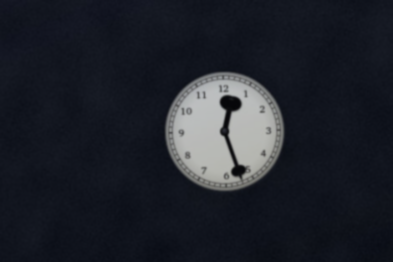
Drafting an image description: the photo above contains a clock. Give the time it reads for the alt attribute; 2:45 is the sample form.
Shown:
12:27
